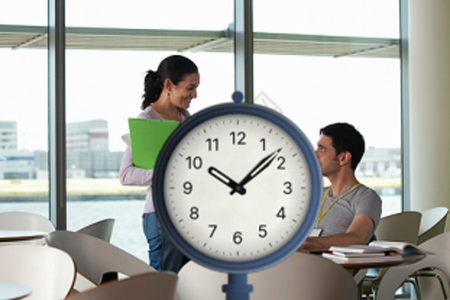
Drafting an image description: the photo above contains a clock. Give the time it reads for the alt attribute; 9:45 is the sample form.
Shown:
10:08
